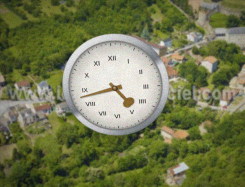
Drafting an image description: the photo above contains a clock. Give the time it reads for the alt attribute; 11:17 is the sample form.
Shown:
4:43
